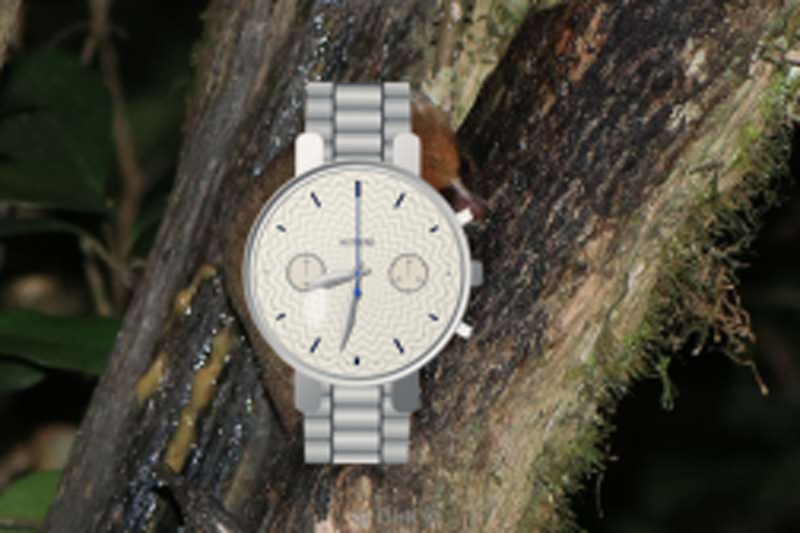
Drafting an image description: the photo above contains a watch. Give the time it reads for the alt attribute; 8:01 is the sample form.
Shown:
8:32
